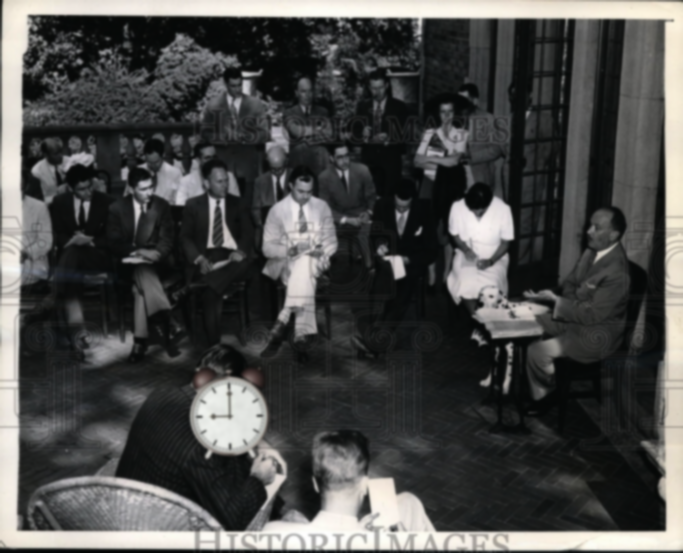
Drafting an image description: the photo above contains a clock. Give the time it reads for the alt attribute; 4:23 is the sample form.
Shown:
9:00
